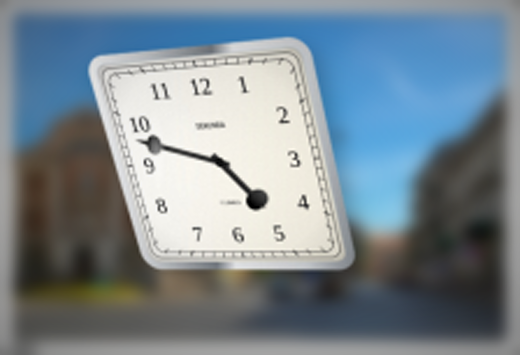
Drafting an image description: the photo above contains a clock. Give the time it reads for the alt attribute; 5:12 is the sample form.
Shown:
4:48
